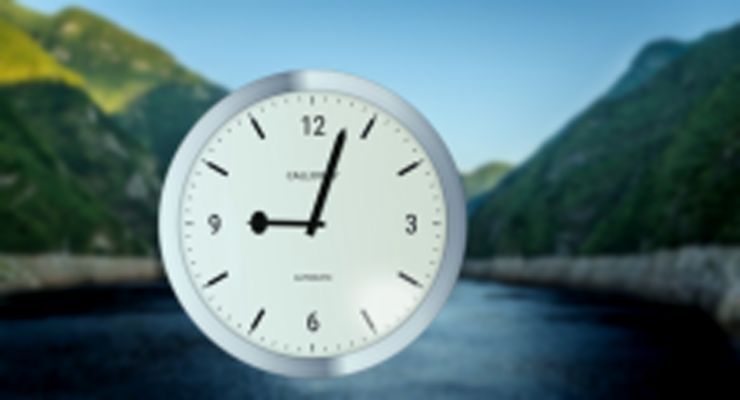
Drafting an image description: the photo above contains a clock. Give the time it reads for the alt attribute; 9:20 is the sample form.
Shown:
9:03
